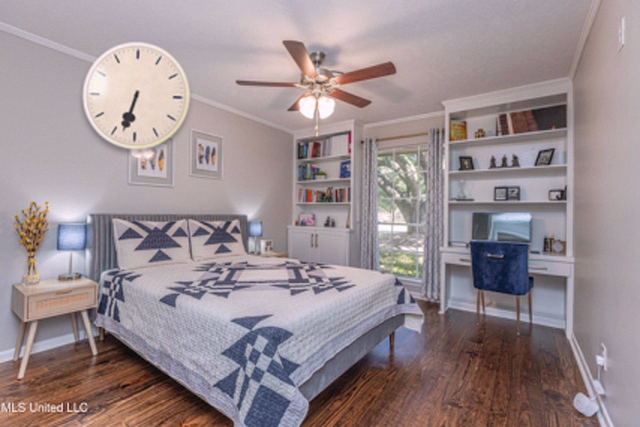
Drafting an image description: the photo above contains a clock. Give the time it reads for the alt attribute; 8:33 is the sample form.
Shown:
6:33
